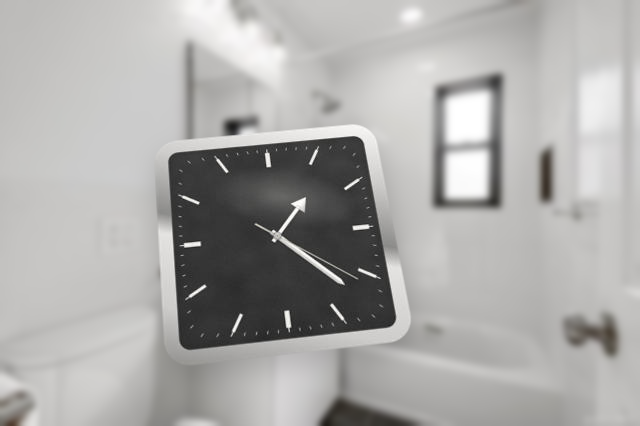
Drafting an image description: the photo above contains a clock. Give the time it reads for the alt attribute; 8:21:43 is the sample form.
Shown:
1:22:21
